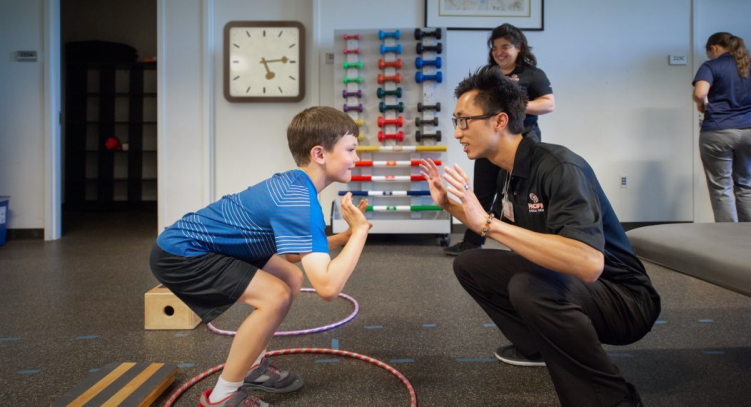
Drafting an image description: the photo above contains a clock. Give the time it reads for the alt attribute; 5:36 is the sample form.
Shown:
5:14
